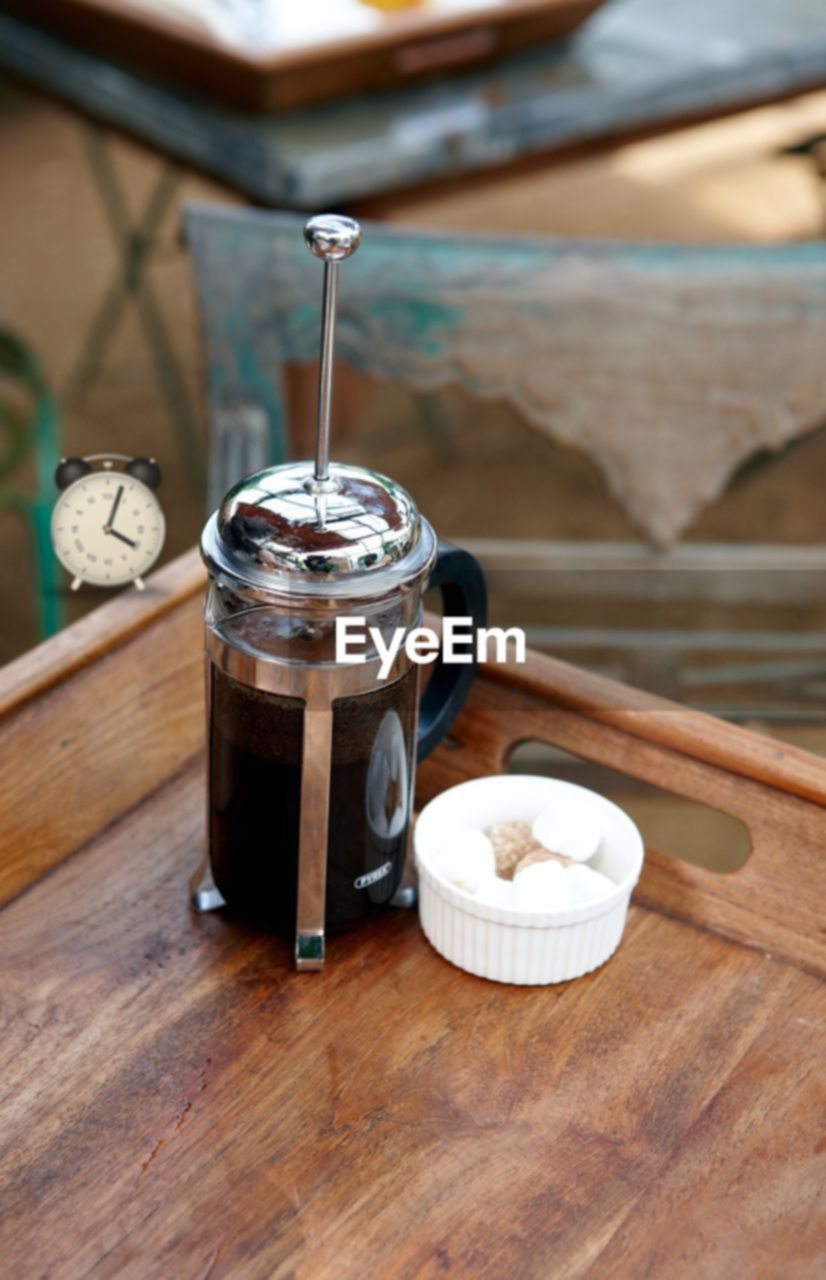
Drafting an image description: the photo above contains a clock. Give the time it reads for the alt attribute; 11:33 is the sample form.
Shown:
4:03
